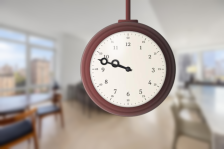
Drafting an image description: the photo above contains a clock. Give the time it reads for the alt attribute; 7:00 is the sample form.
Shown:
9:48
